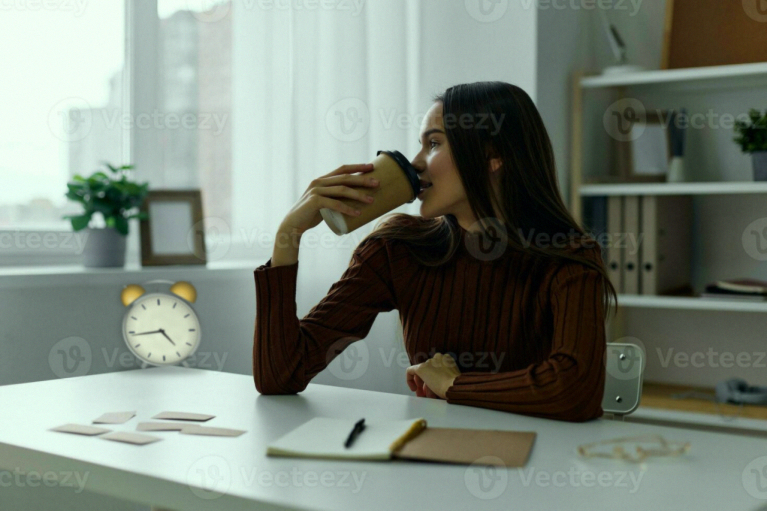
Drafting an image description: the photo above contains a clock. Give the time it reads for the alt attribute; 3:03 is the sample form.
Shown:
4:44
